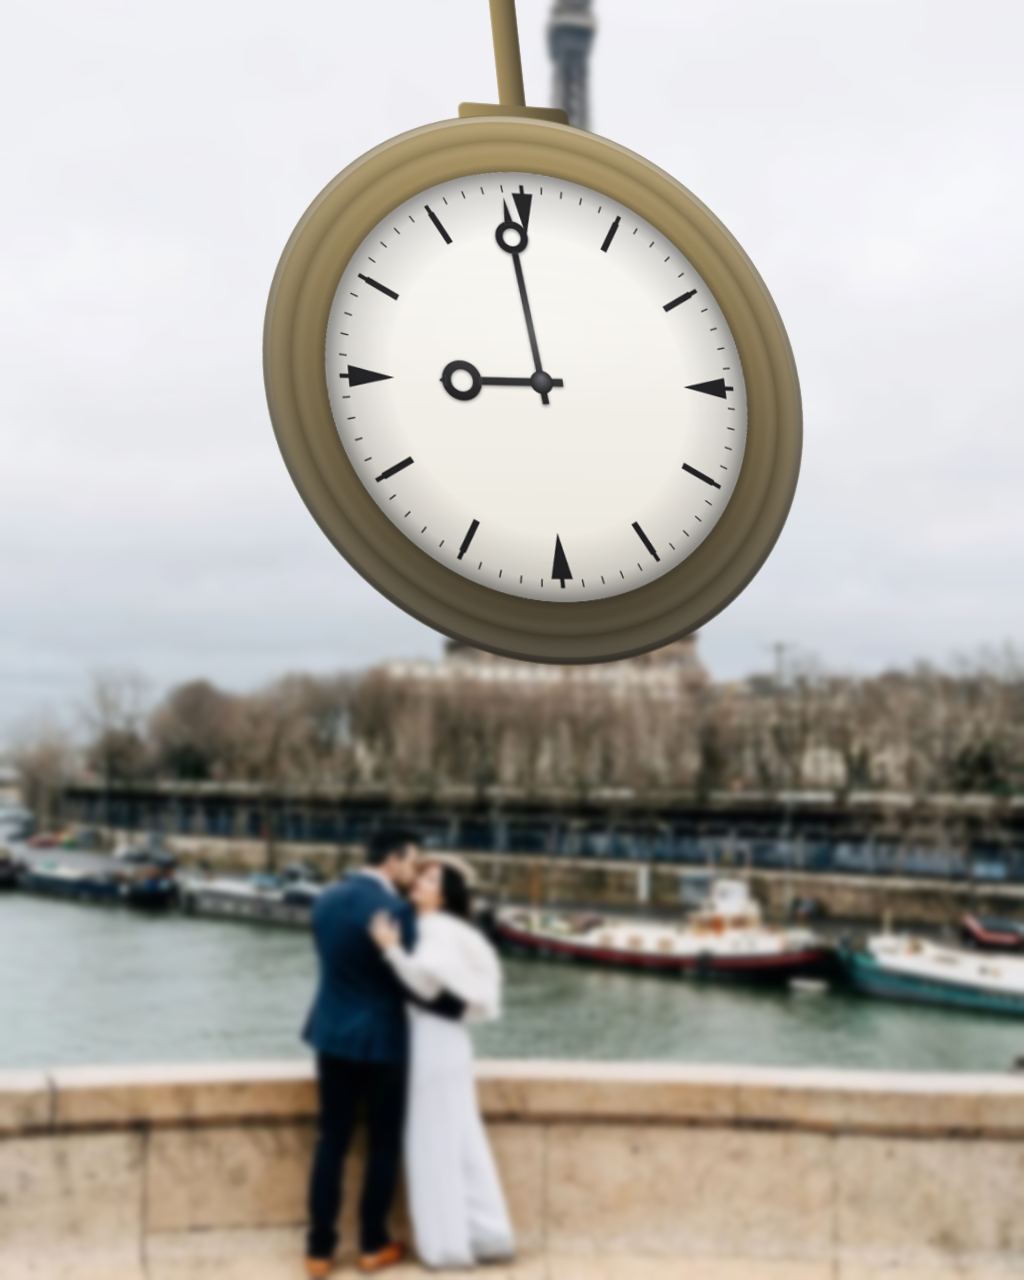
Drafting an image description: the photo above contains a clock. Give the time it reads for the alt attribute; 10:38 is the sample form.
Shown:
8:59
